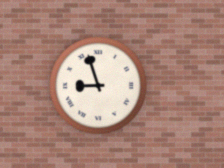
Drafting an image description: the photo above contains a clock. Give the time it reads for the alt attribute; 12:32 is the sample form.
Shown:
8:57
